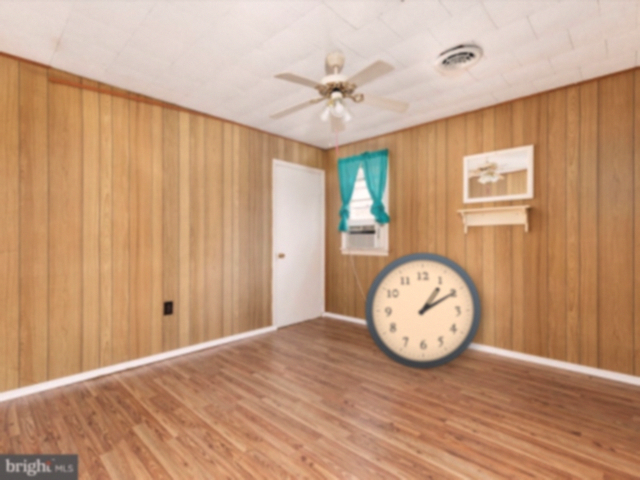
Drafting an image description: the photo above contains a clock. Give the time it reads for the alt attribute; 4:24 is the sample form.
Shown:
1:10
